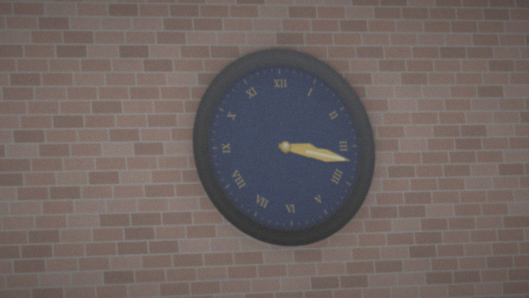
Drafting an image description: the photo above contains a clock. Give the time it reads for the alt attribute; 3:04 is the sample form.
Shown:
3:17
